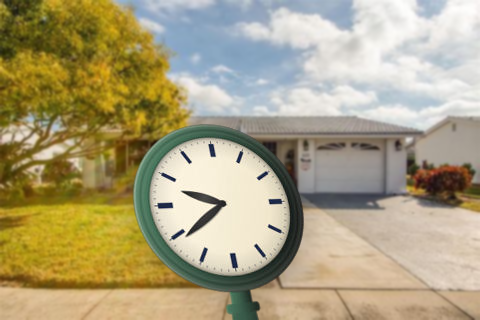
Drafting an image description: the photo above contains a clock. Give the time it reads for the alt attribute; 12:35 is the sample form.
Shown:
9:39
